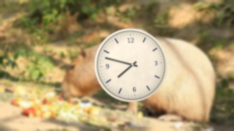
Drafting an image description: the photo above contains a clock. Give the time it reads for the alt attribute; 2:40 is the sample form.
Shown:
7:48
